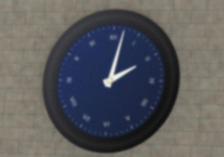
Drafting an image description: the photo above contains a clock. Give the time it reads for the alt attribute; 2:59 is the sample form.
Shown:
2:02
